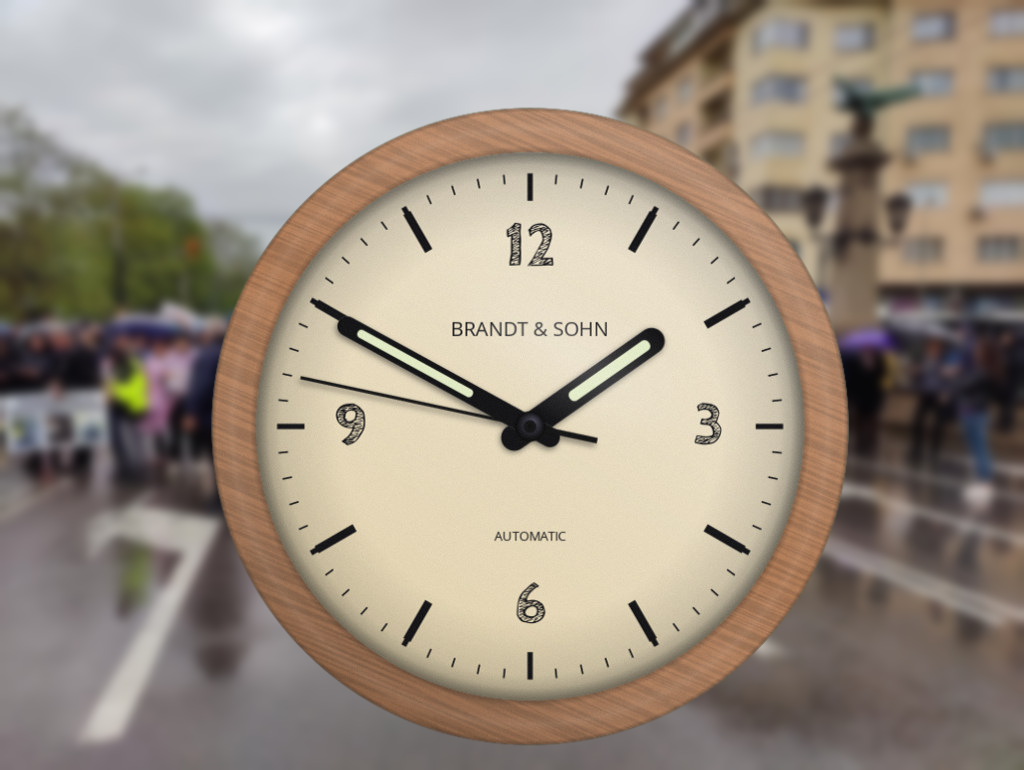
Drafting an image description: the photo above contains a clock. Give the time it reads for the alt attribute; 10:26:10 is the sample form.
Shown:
1:49:47
